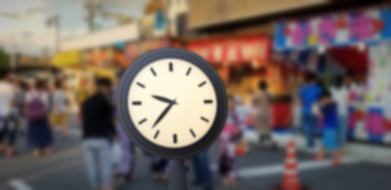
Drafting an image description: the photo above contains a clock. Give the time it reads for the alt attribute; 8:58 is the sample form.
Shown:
9:37
